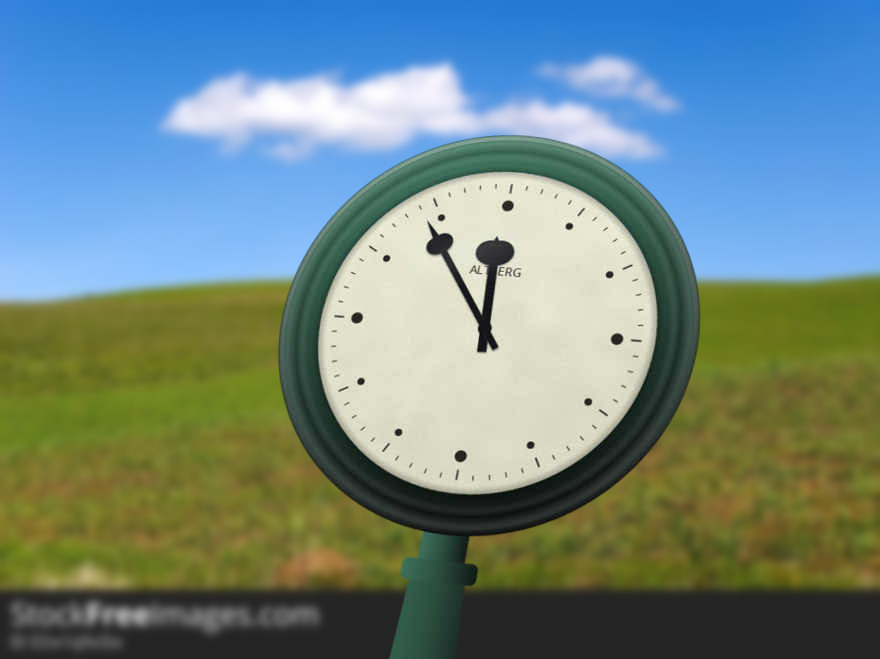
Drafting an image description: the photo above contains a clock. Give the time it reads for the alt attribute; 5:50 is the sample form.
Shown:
11:54
